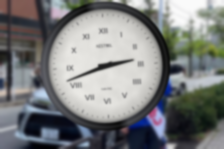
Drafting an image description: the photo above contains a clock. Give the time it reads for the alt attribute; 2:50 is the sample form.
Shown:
2:42
